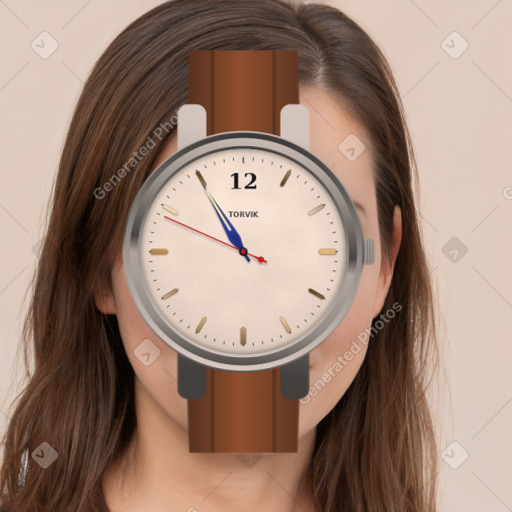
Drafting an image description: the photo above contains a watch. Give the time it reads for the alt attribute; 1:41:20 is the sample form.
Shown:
10:54:49
